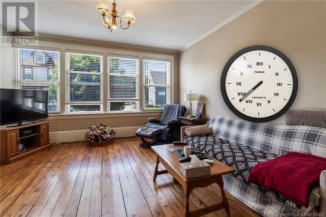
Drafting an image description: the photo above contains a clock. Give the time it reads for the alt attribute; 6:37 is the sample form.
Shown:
7:38
